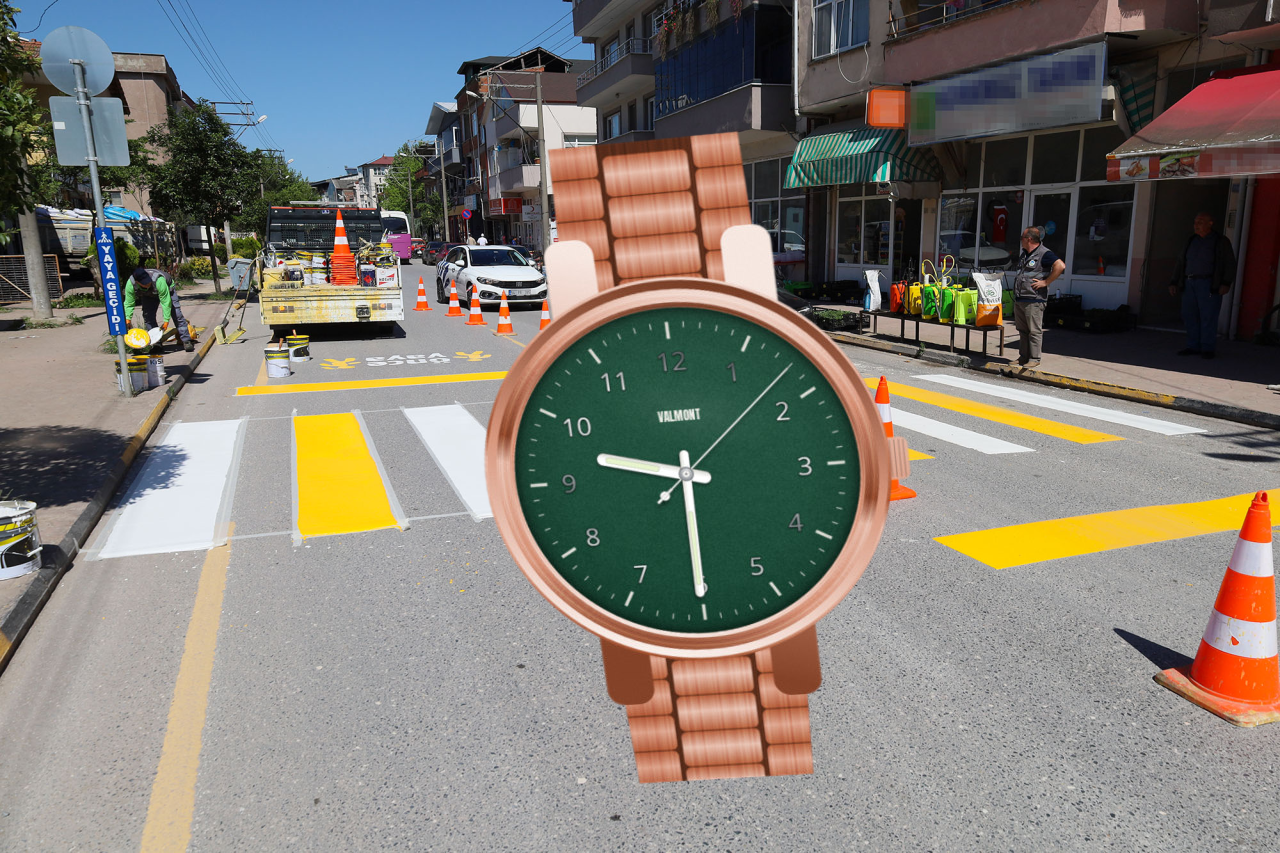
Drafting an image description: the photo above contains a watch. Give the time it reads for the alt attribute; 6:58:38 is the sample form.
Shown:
9:30:08
